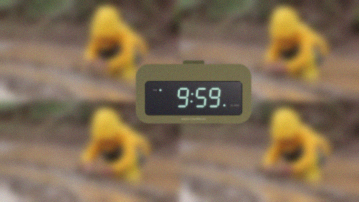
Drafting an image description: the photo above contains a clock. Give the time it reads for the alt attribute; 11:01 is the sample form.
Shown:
9:59
